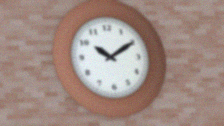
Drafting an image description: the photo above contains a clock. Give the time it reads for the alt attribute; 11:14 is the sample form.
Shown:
10:10
